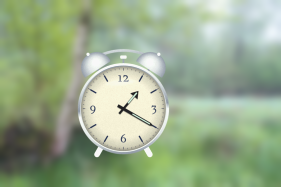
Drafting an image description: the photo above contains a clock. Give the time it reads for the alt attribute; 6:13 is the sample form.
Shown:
1:20
